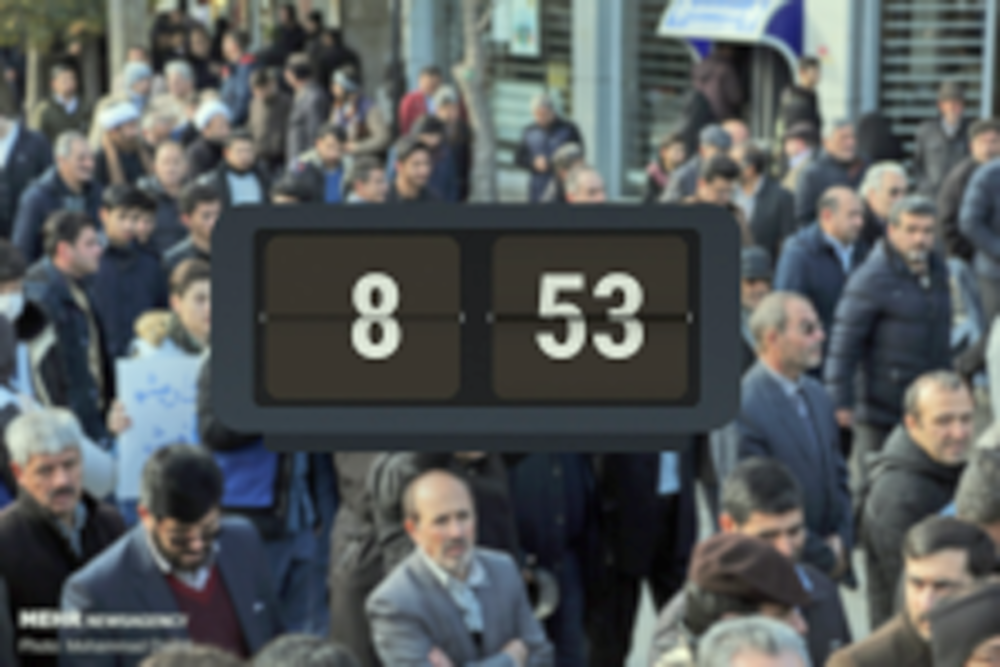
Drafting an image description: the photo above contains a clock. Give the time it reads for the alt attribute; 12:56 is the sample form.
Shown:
8:53
